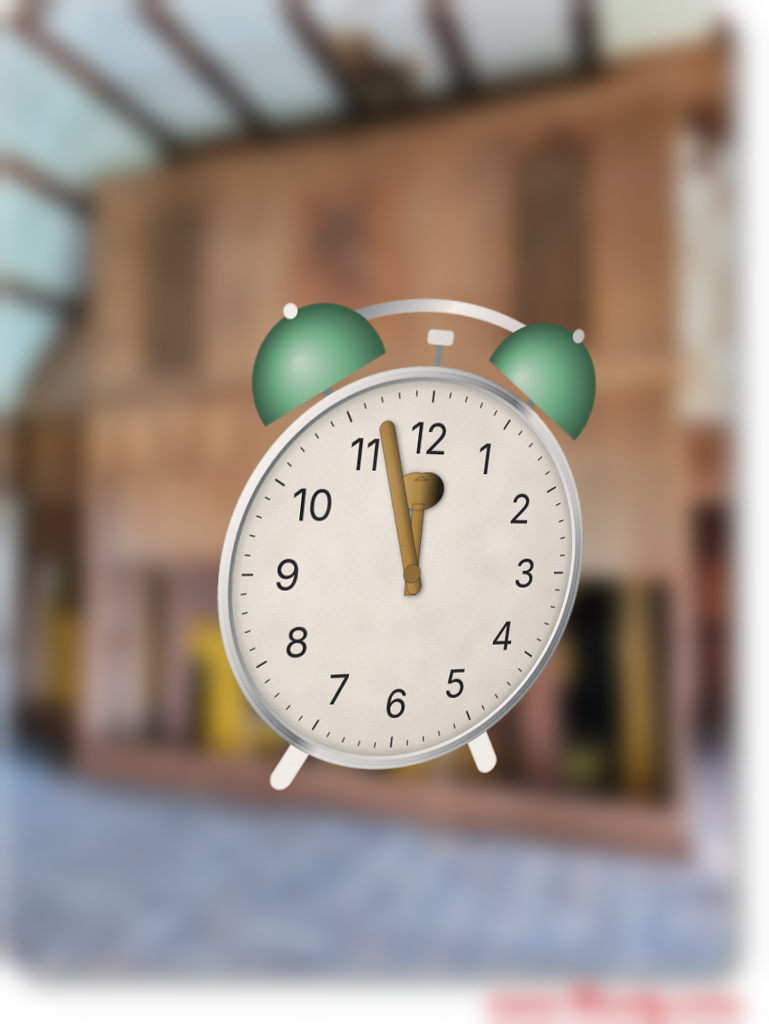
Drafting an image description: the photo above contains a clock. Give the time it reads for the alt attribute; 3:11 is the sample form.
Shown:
11:57
